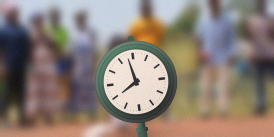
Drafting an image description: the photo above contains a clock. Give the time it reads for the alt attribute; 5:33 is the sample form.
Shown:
7:58
